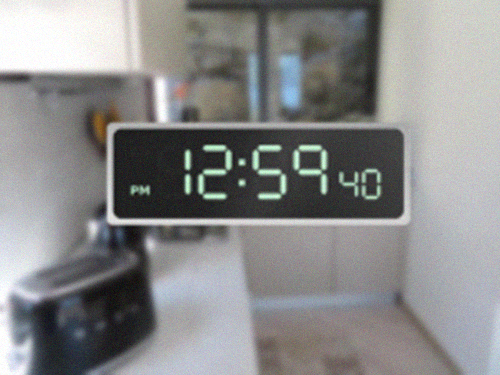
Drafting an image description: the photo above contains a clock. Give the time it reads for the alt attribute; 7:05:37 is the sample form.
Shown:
12:59:40
